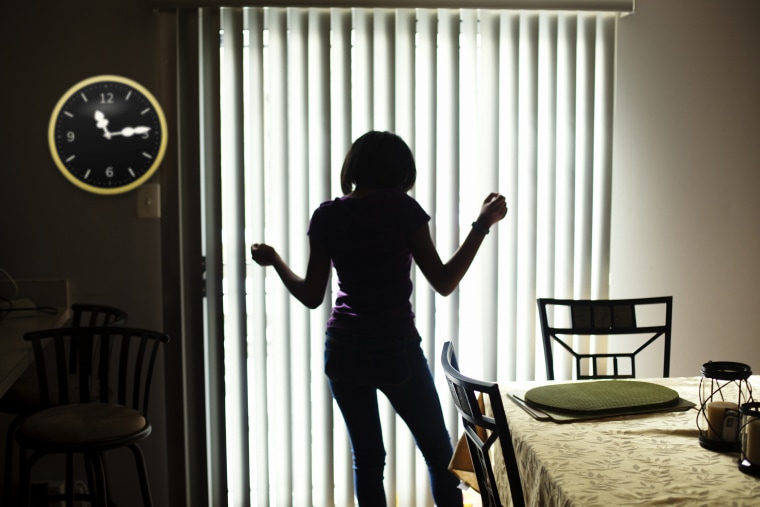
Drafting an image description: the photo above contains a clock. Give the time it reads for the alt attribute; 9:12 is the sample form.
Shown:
11:14
